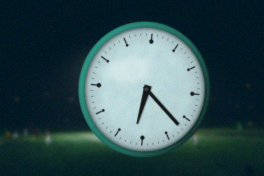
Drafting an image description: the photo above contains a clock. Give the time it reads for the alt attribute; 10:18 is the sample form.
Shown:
6:22
